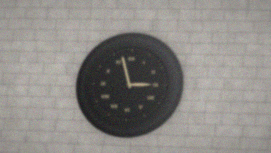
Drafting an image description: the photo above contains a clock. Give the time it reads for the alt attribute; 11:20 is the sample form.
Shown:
2:57
